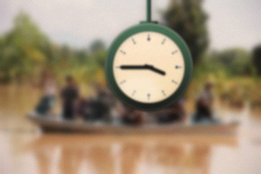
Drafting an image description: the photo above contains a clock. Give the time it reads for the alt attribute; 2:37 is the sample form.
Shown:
3:45
